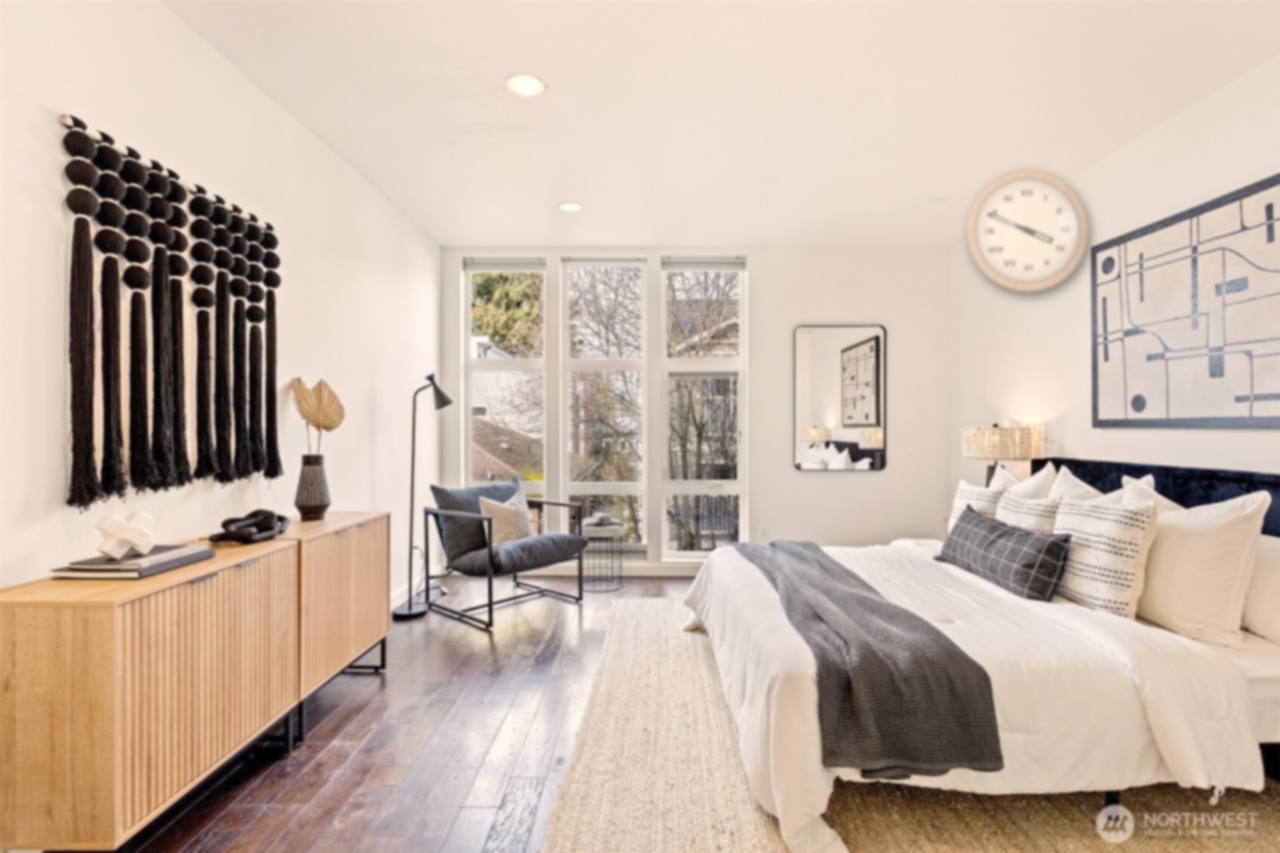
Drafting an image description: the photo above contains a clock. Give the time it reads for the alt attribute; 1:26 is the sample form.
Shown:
3:49
